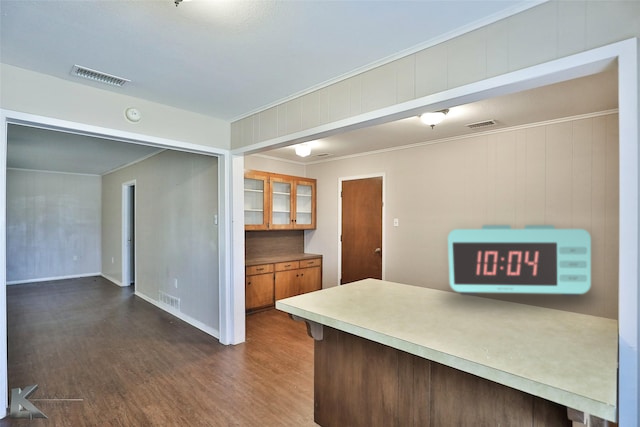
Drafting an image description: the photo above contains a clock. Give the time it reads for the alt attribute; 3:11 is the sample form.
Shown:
10:04
